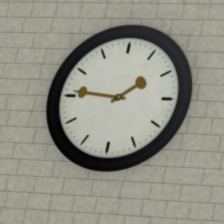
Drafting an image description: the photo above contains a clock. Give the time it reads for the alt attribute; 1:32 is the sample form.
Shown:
1:46
